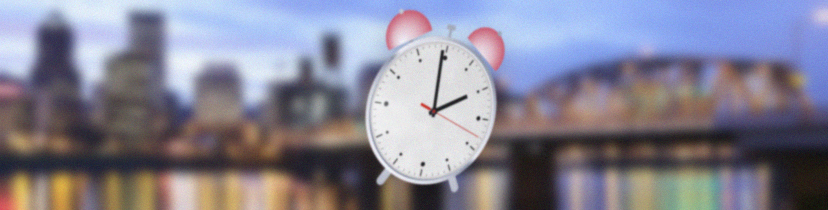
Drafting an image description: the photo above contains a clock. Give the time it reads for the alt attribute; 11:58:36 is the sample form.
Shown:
1:59:18
